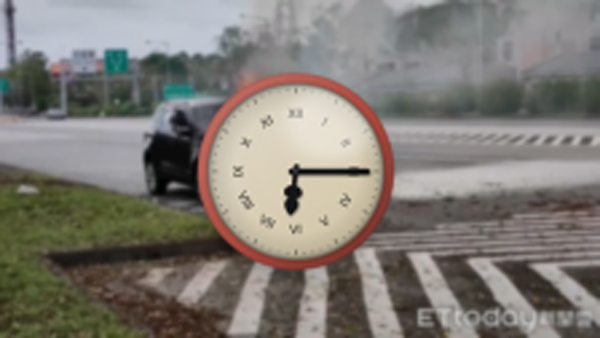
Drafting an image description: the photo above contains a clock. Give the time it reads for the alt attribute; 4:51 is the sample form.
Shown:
6:15
